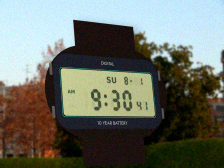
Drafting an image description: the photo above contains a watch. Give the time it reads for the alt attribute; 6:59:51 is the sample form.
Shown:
9:30:41
